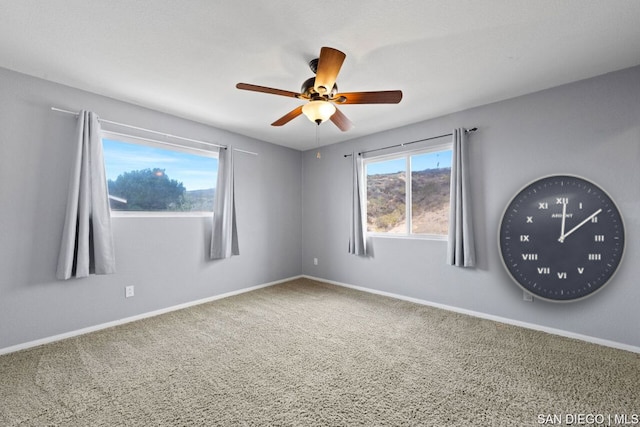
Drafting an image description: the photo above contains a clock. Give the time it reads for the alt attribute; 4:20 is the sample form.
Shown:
12:09
